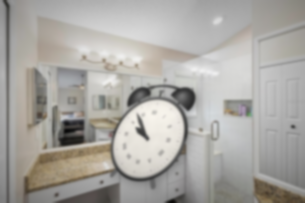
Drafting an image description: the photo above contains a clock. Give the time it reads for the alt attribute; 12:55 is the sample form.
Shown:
9:53
